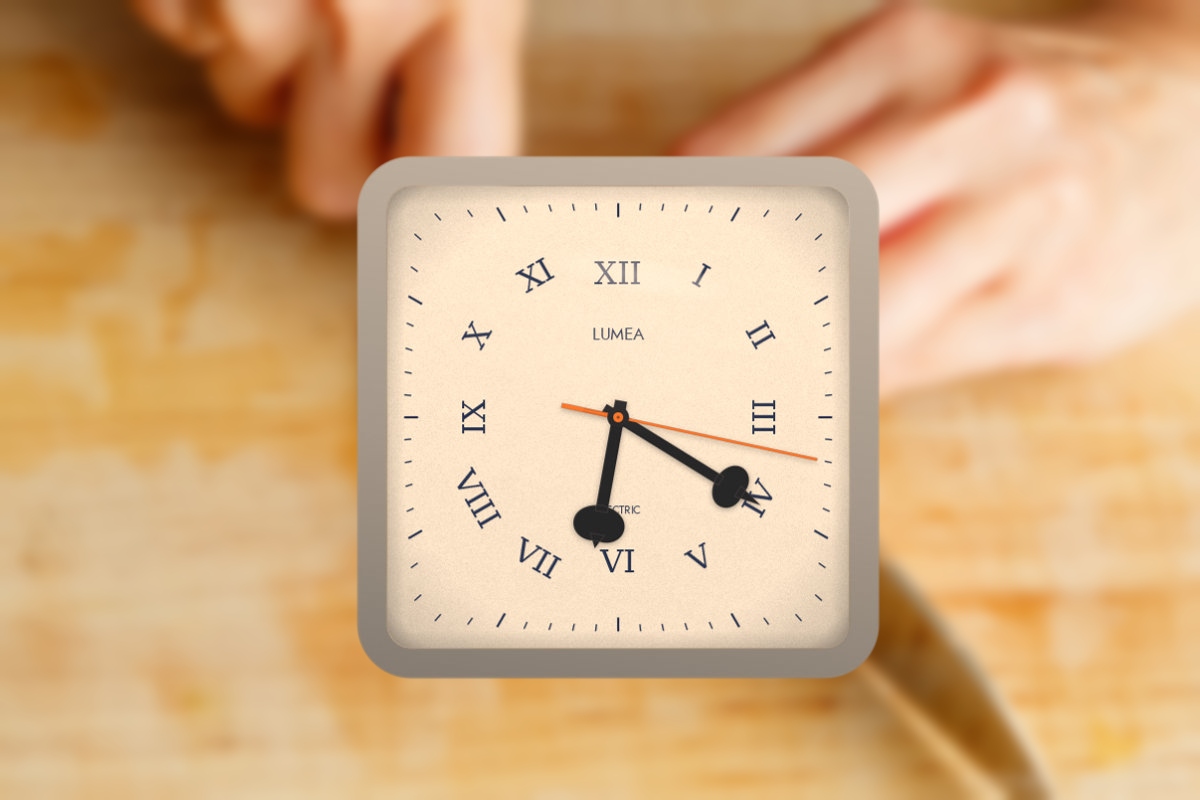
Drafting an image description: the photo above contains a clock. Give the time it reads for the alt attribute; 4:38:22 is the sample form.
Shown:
6:20:17
